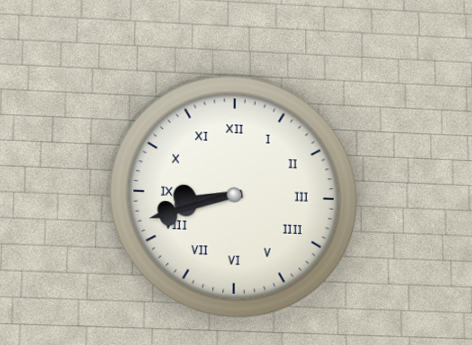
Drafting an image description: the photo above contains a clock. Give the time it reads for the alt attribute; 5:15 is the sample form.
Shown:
8:42
